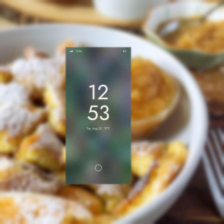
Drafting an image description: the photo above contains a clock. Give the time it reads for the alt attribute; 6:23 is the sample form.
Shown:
12:53
